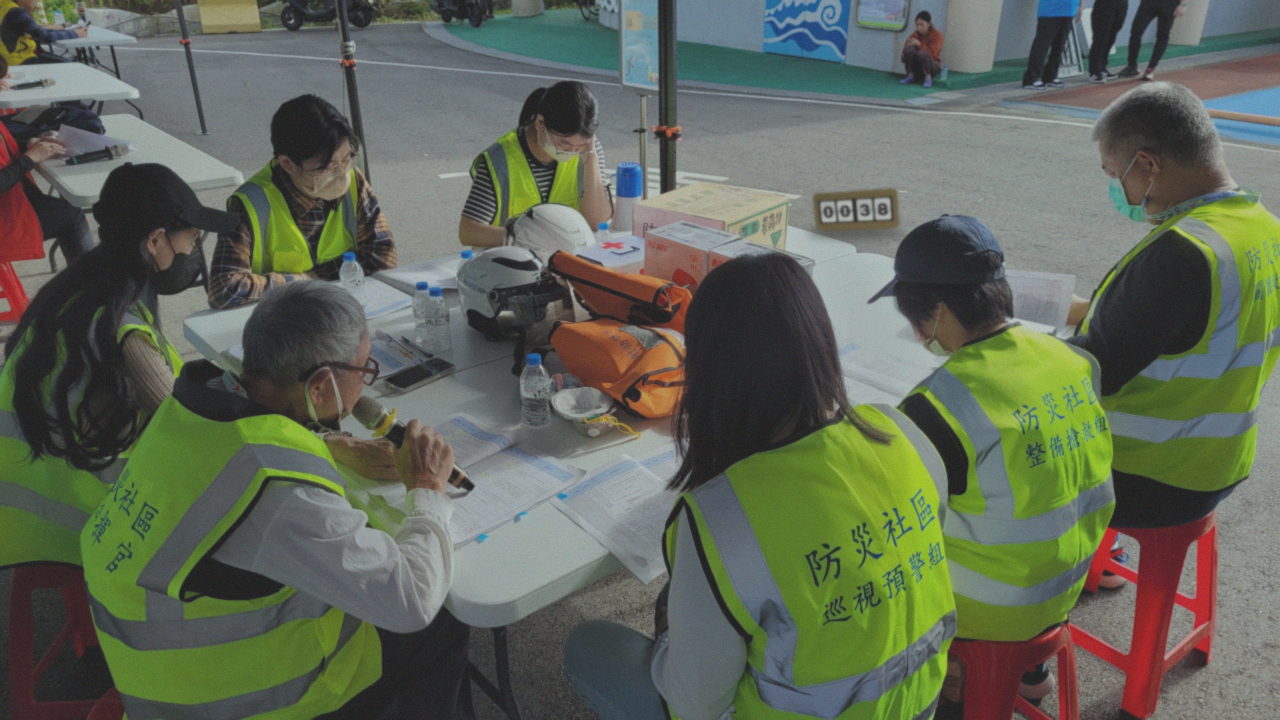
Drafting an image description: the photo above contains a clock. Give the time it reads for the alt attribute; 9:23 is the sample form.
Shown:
0:38
